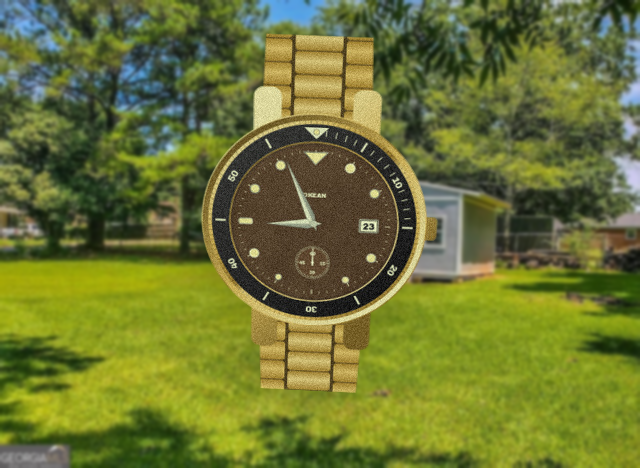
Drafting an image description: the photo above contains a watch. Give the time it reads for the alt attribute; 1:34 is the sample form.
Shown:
8:56
